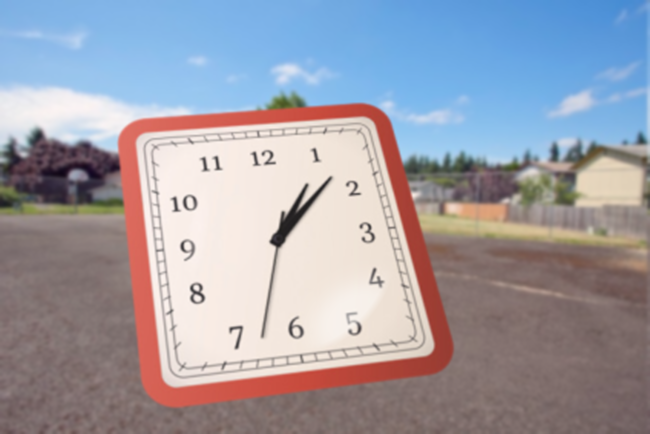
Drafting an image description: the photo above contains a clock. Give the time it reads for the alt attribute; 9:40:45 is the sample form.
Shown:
1:07:33
